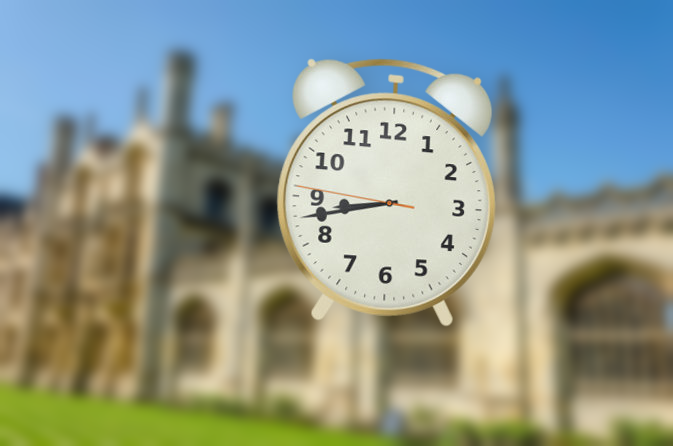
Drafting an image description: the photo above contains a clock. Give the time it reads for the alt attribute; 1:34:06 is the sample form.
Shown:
8:42:46
